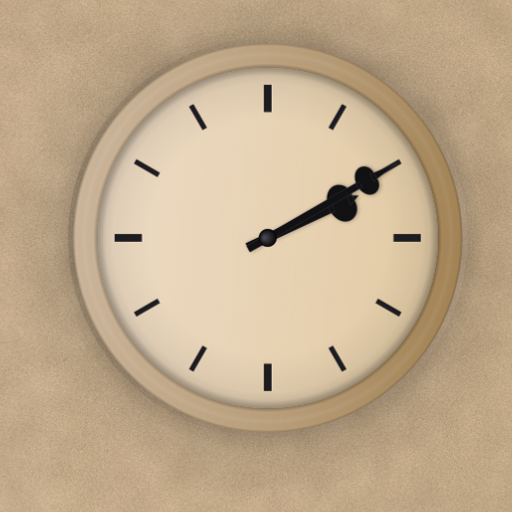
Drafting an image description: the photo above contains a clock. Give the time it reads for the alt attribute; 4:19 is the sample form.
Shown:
2:10
